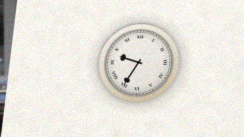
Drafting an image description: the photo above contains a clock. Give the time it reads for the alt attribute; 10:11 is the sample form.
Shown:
9:35
